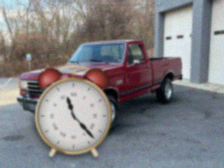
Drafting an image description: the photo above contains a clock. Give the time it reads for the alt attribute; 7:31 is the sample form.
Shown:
11:23
